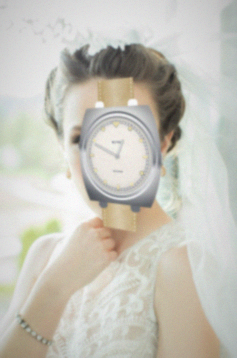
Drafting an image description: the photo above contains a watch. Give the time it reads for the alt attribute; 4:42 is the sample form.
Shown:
12:49
